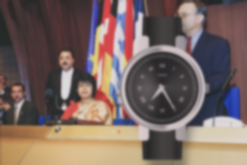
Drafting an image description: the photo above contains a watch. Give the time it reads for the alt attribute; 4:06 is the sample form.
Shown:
7:25
